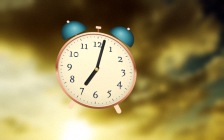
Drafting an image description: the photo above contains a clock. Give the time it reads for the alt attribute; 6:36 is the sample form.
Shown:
7:02
